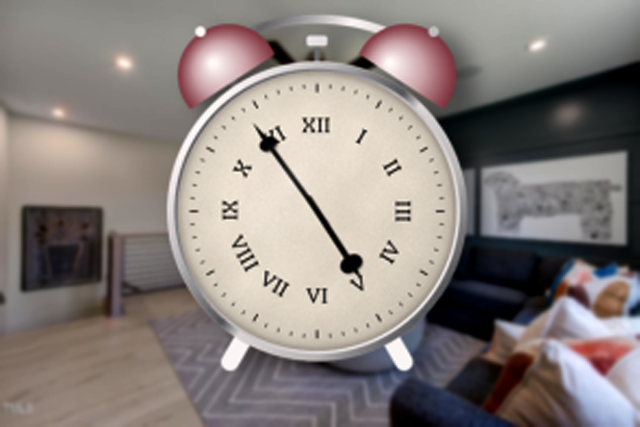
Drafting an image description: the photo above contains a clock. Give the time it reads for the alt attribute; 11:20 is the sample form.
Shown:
4:54
